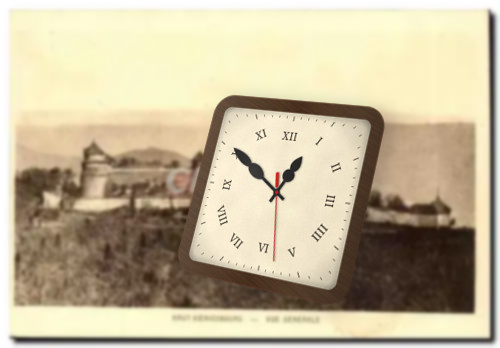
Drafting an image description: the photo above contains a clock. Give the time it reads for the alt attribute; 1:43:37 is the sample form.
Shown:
12:50:28
